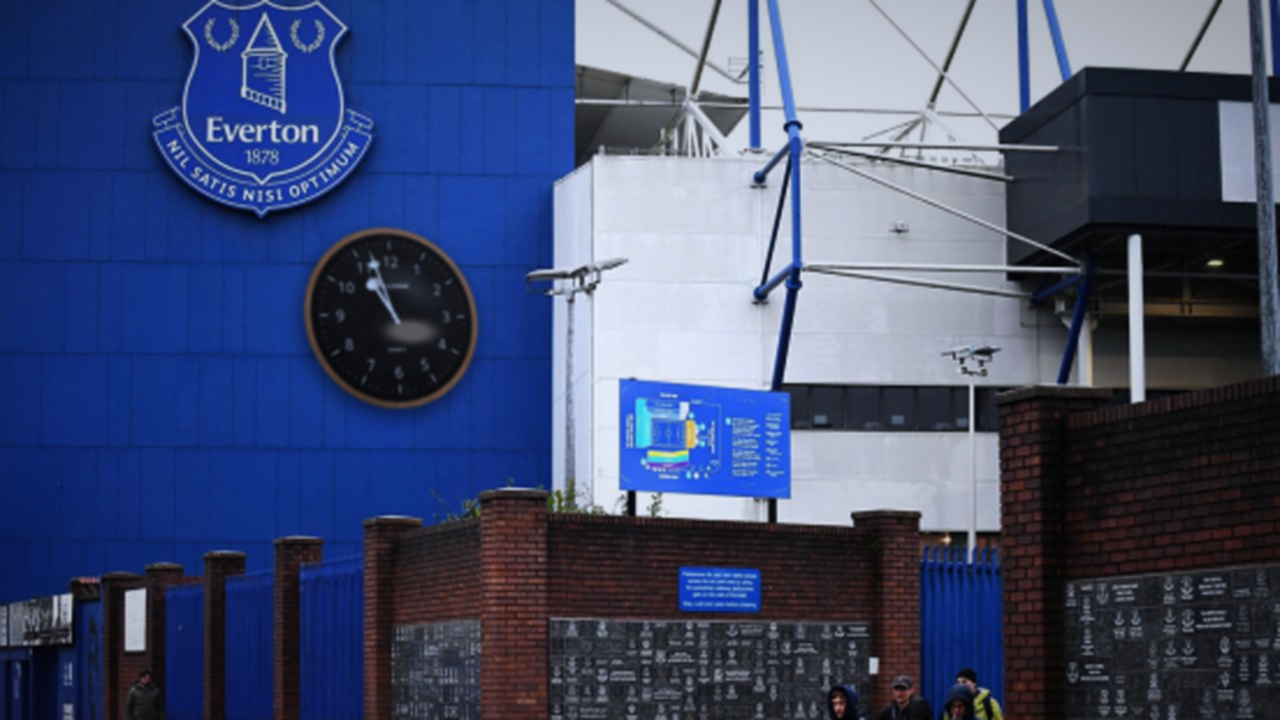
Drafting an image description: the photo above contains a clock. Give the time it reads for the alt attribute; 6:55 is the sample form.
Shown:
10:57
